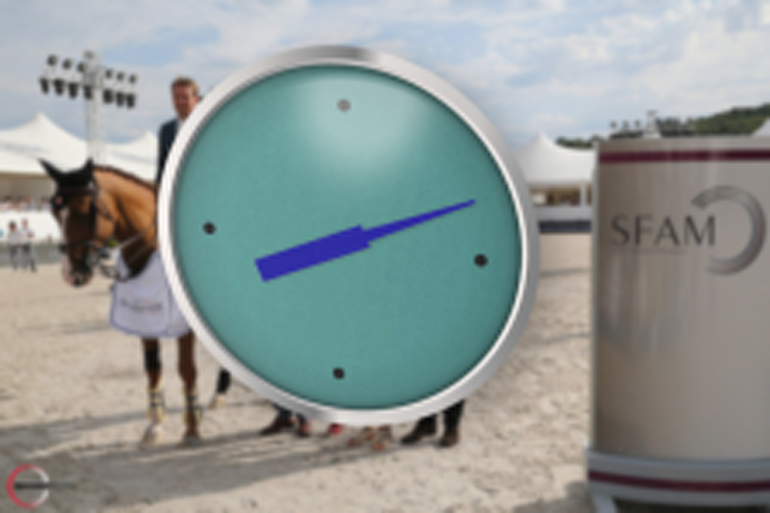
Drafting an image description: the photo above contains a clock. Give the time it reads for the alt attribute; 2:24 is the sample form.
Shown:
8:11
